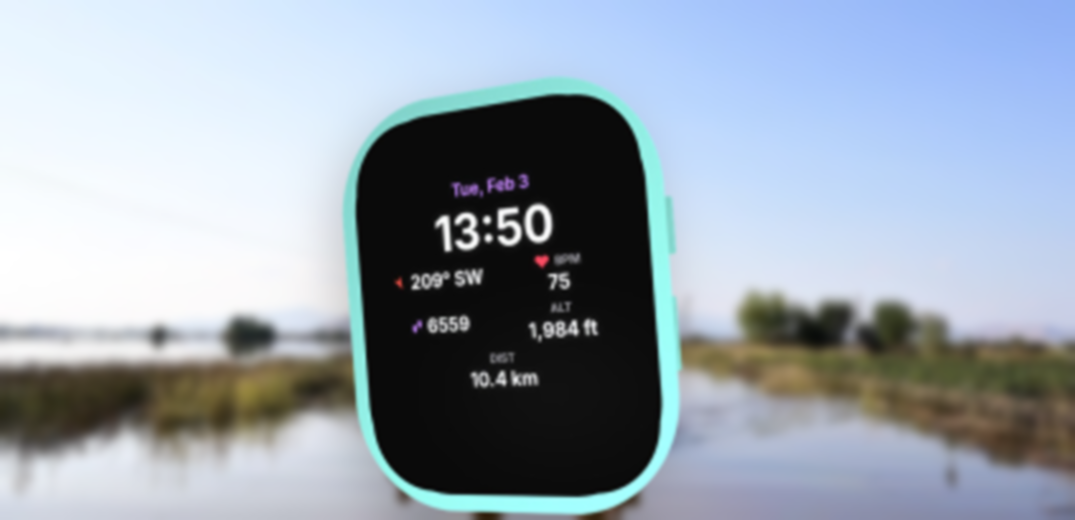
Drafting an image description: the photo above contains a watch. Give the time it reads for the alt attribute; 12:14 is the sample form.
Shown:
13:50
